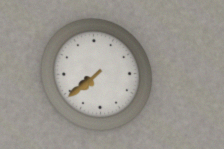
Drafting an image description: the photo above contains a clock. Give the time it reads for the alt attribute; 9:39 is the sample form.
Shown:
7:39
